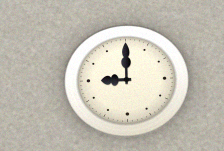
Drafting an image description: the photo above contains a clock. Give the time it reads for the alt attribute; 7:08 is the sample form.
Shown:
9:00
